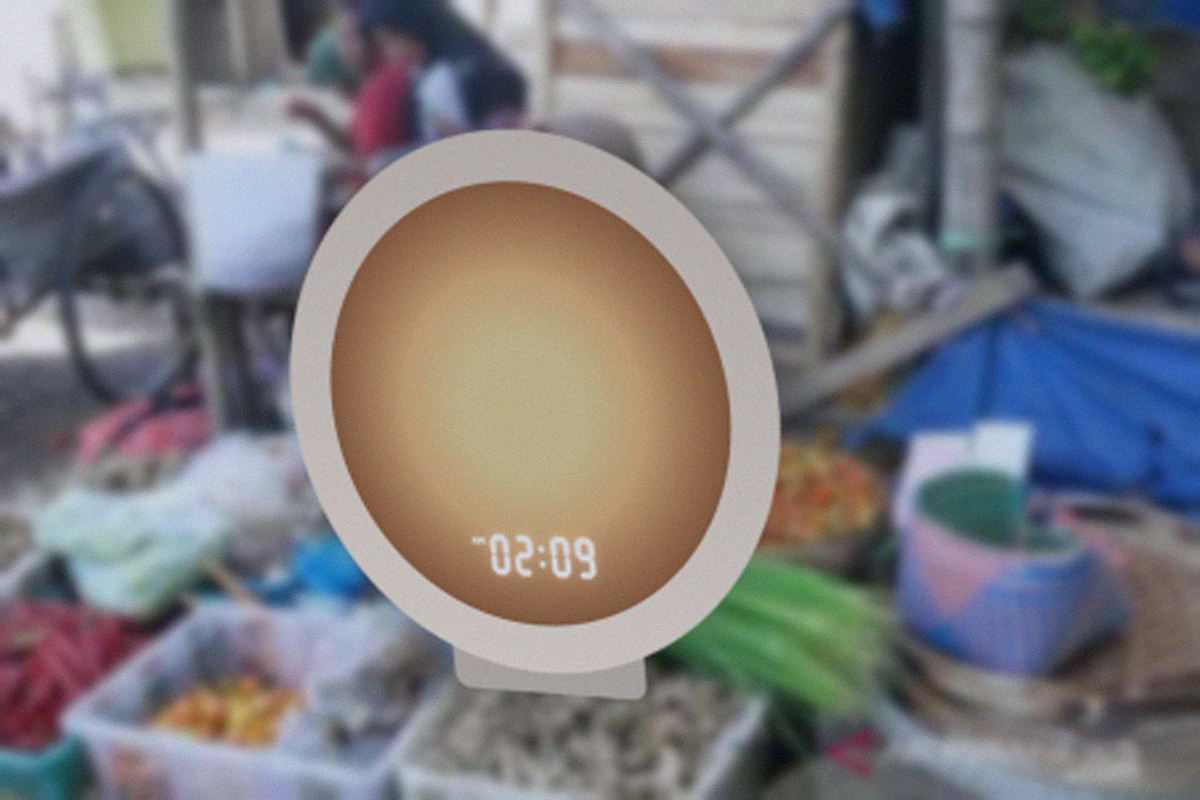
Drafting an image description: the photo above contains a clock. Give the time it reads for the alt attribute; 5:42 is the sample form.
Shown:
2:09
